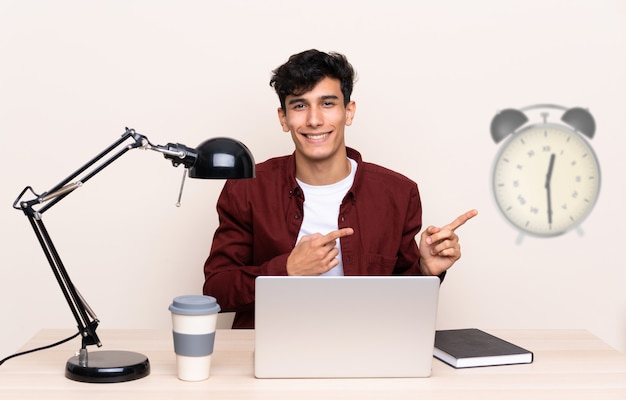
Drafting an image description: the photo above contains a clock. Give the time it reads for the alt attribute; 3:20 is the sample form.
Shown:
12:30
